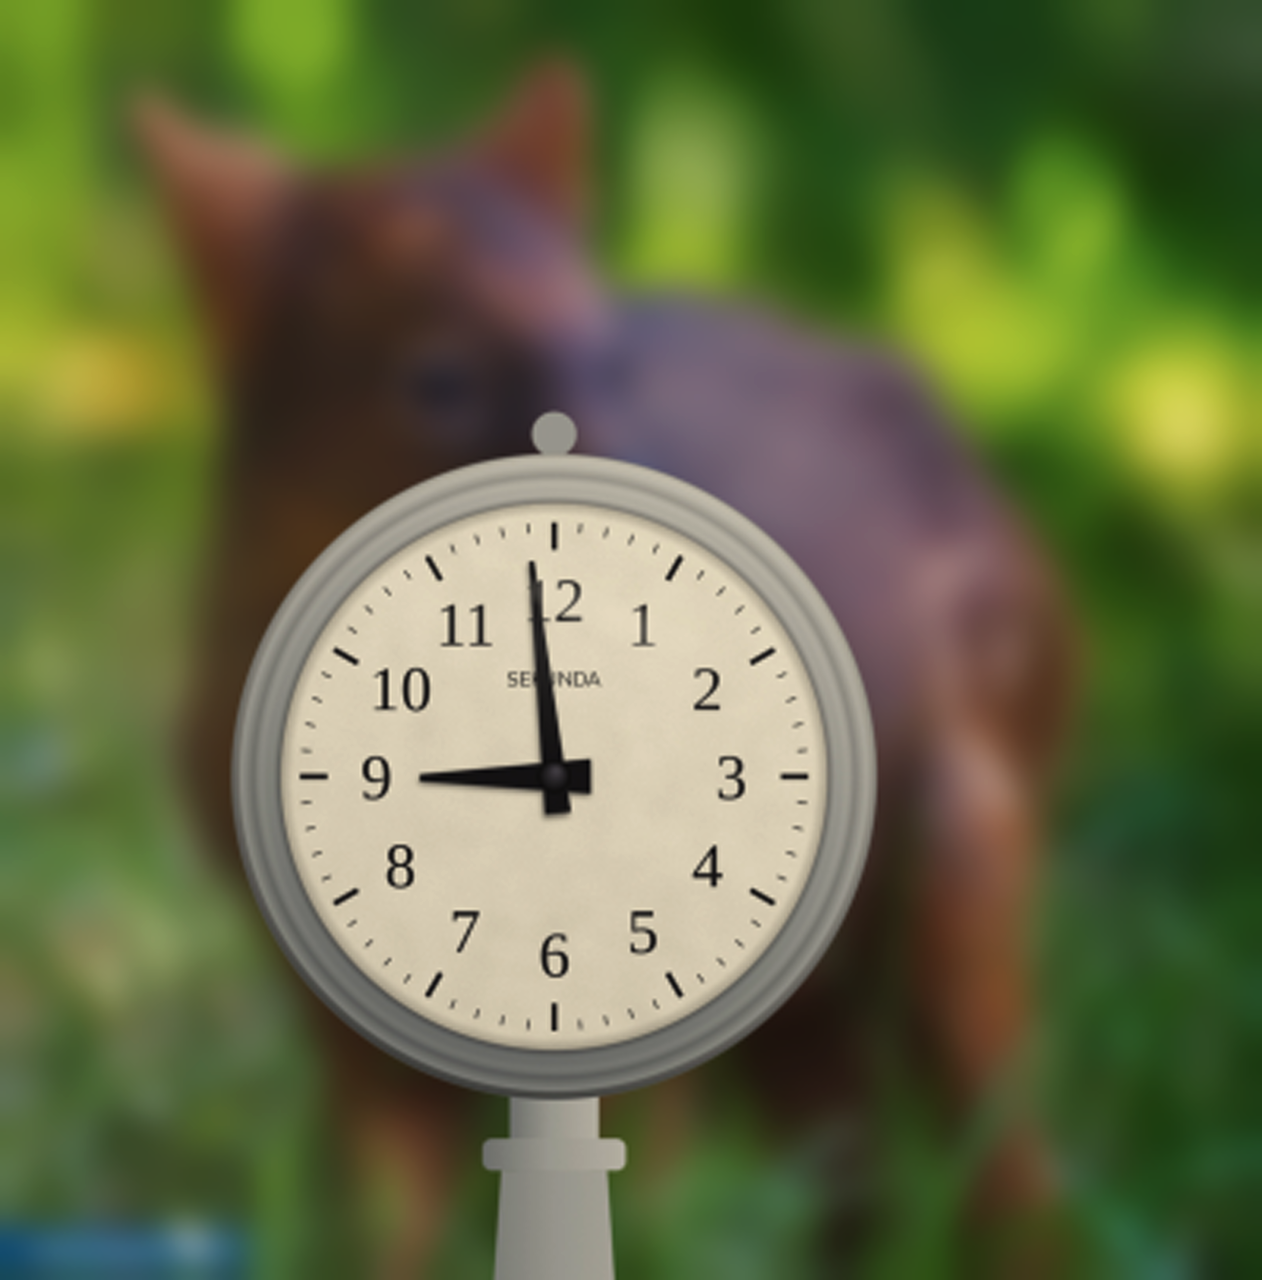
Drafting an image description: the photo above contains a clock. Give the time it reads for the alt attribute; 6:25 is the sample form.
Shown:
8:59
